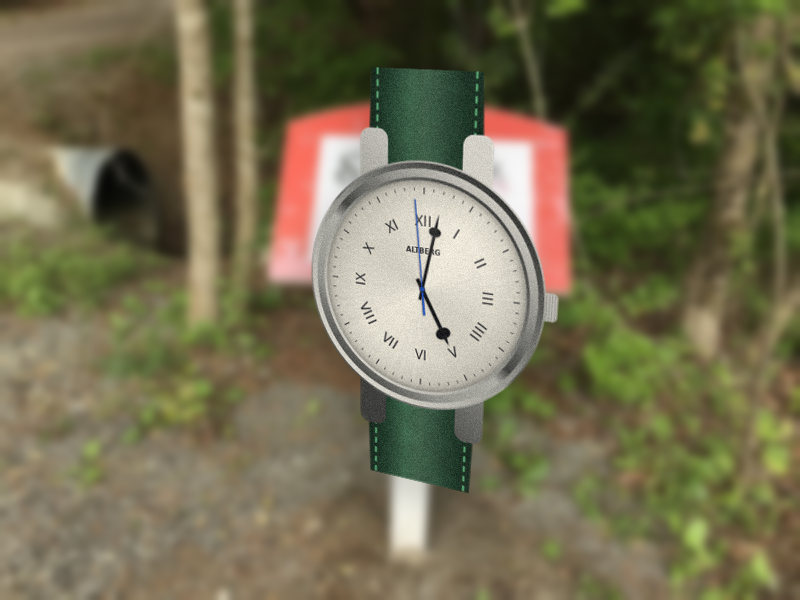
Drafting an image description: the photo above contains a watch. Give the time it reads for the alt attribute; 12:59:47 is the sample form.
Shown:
5:01:59
